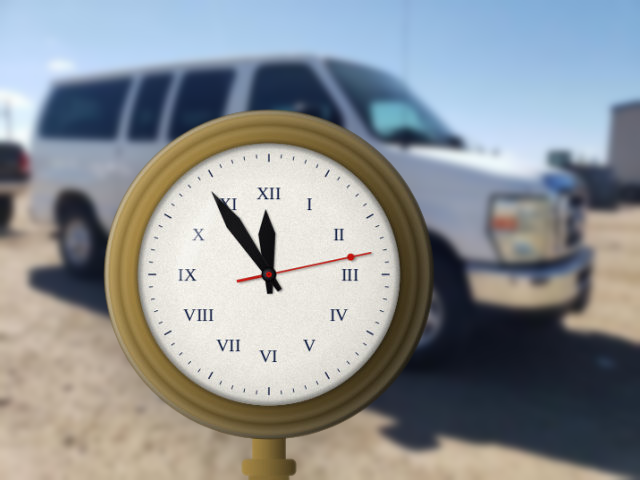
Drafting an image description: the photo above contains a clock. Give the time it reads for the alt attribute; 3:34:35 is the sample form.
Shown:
11:54:13
